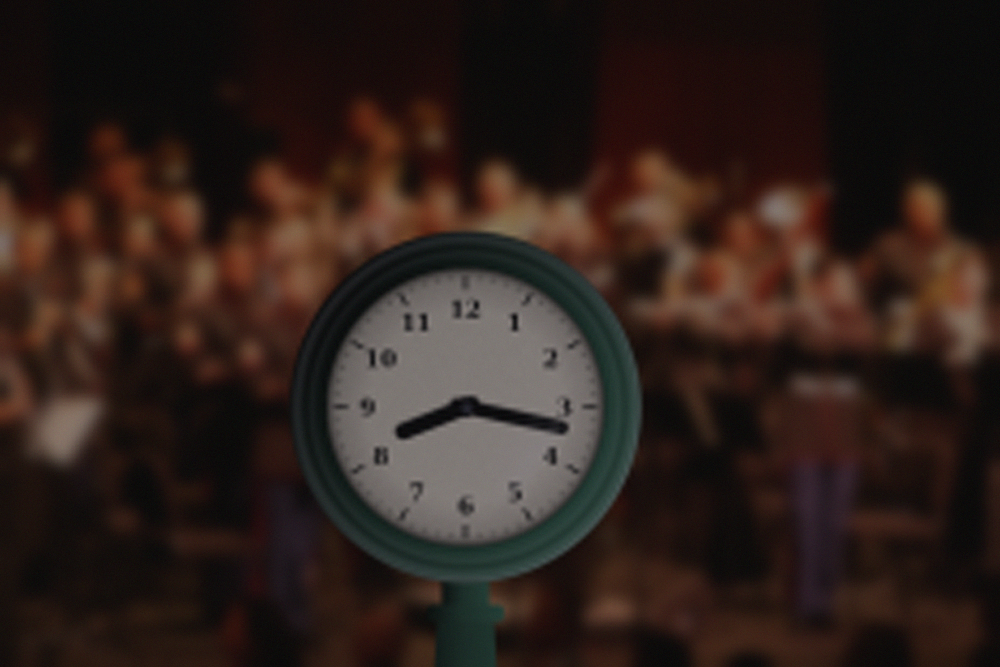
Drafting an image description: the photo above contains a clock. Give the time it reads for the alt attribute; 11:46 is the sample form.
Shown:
8:17
